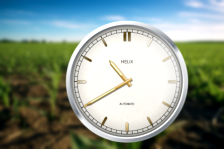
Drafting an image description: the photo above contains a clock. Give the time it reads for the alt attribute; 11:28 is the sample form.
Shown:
10:40
